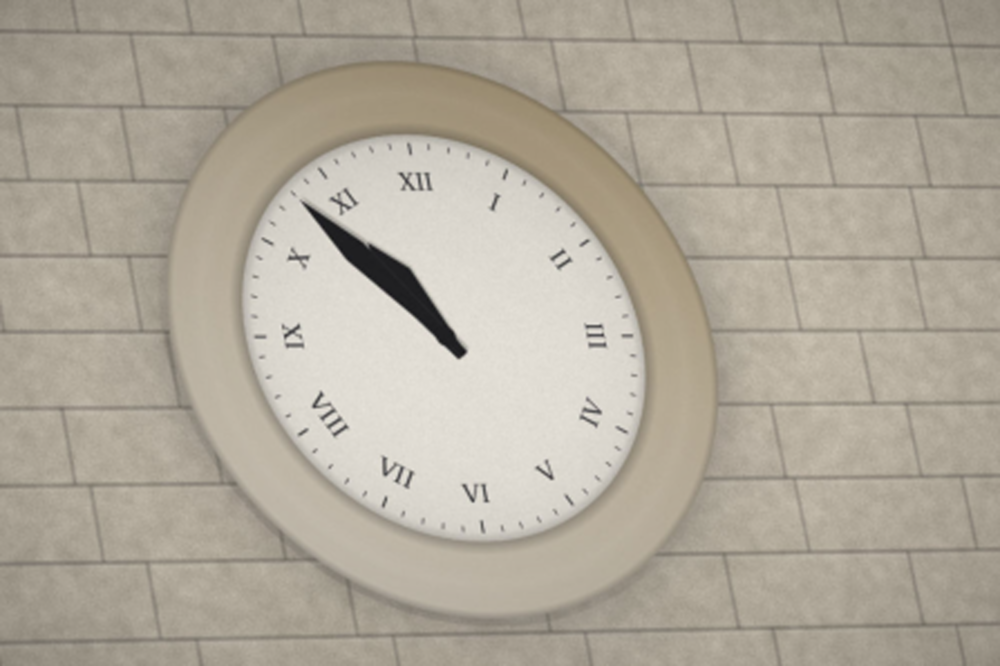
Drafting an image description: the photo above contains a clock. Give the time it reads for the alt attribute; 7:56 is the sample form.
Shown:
10:53
